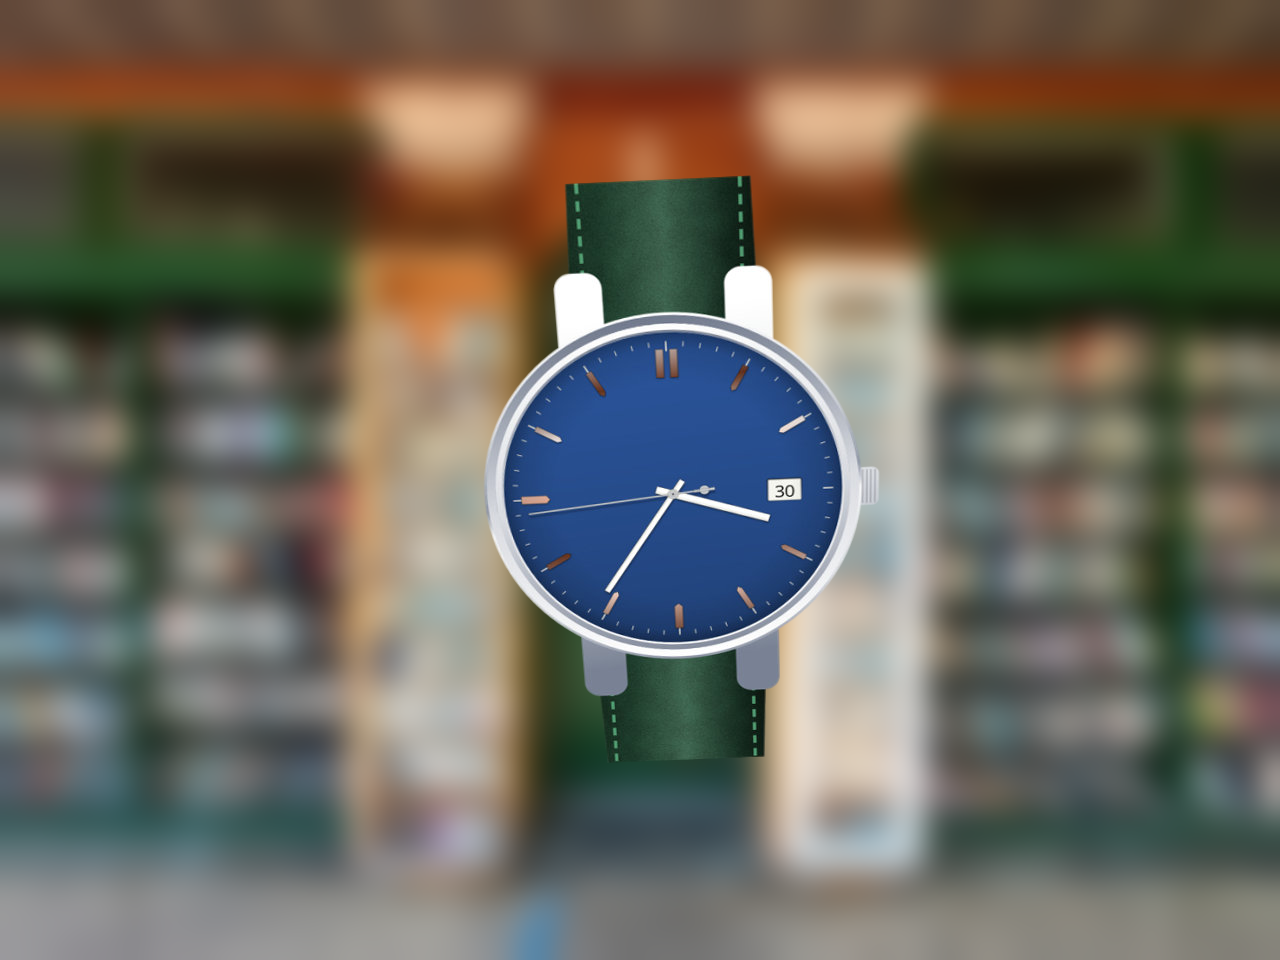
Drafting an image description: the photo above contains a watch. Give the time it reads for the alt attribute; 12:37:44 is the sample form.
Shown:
3:35:44
